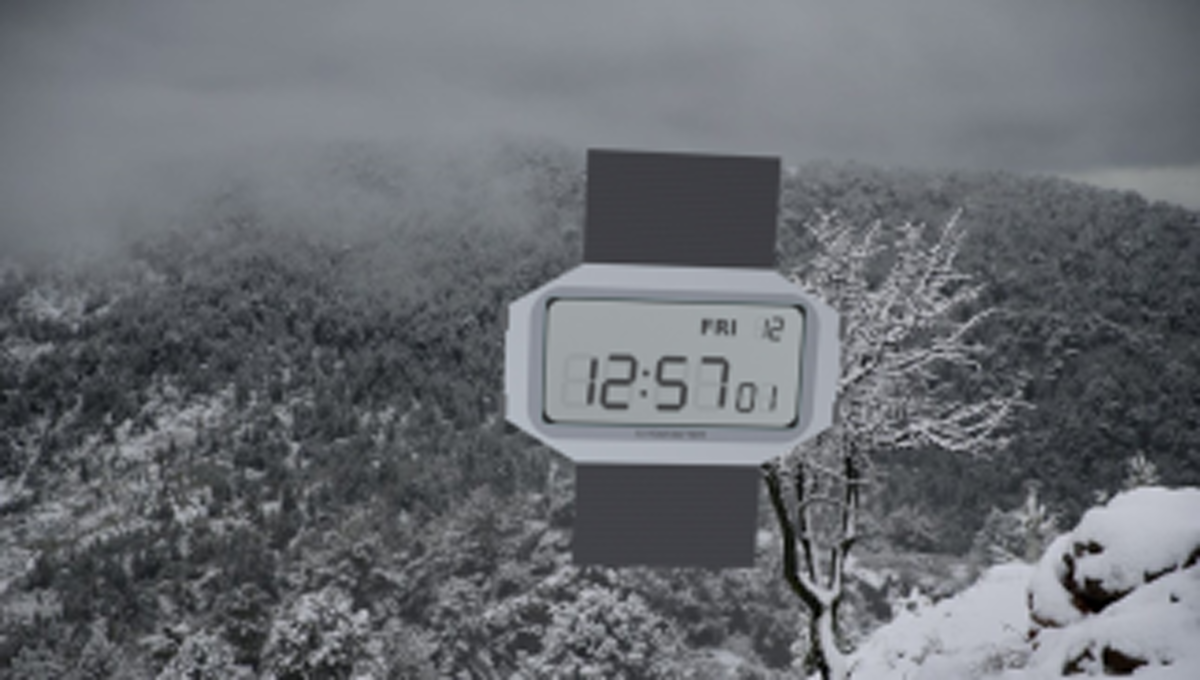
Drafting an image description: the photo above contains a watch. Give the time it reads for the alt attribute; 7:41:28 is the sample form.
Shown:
12:57:01
